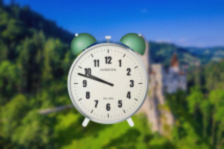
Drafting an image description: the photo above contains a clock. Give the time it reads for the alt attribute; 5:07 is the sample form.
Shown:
9:48
